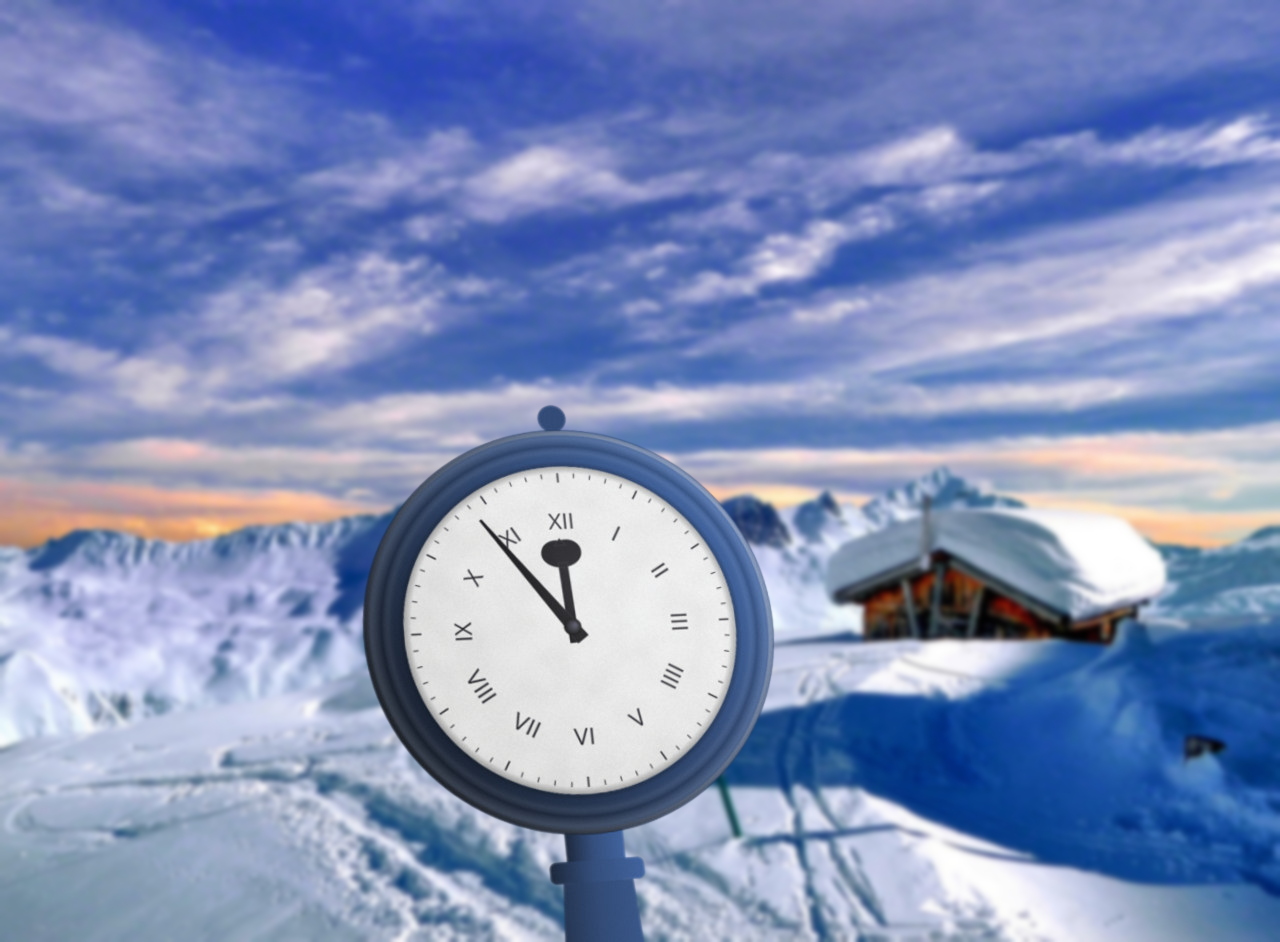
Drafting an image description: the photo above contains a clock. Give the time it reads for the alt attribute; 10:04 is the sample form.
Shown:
11:54
